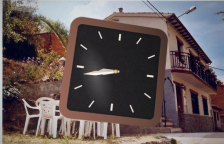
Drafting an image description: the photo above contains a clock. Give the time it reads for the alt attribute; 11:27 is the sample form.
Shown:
8:43
